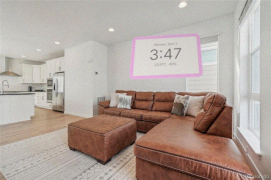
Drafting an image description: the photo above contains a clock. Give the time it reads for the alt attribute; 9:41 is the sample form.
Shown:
3:47
